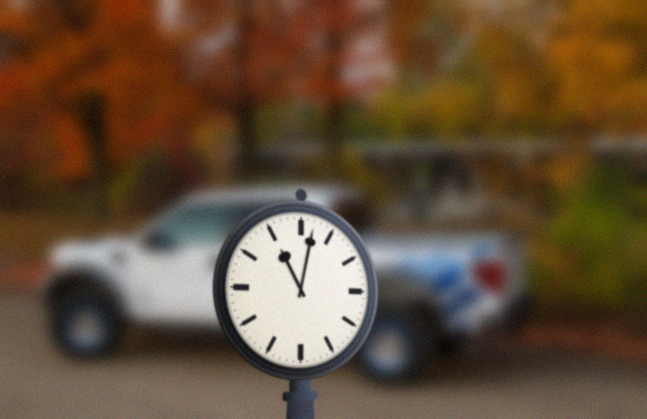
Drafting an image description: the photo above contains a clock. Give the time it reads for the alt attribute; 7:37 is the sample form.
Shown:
11:02
